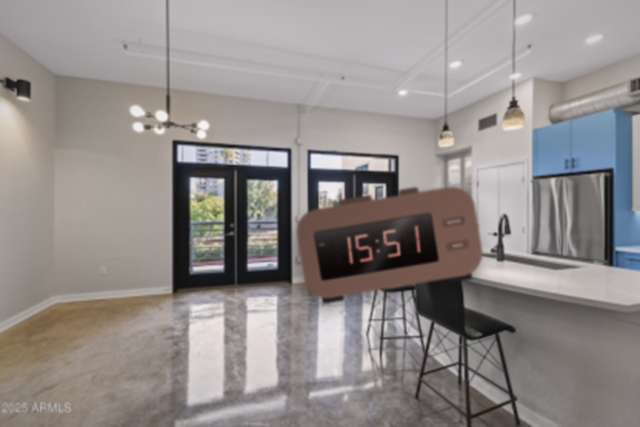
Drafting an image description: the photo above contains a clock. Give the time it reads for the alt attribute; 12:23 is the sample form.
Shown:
15:51
